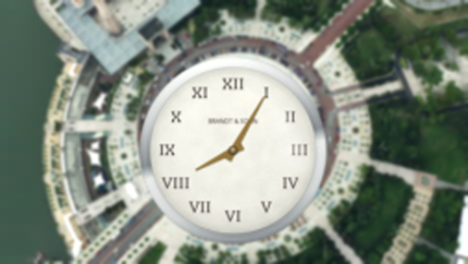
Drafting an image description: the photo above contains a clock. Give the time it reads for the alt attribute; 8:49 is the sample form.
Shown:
8:05
